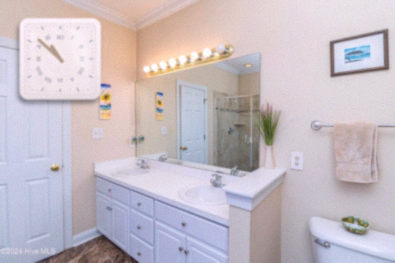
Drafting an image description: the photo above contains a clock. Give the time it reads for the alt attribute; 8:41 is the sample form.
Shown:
10:52
